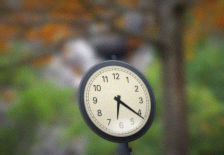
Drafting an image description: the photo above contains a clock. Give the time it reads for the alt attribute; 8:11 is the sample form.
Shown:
6:21
